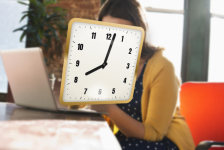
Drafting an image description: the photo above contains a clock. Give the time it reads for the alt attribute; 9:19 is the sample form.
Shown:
8:02
